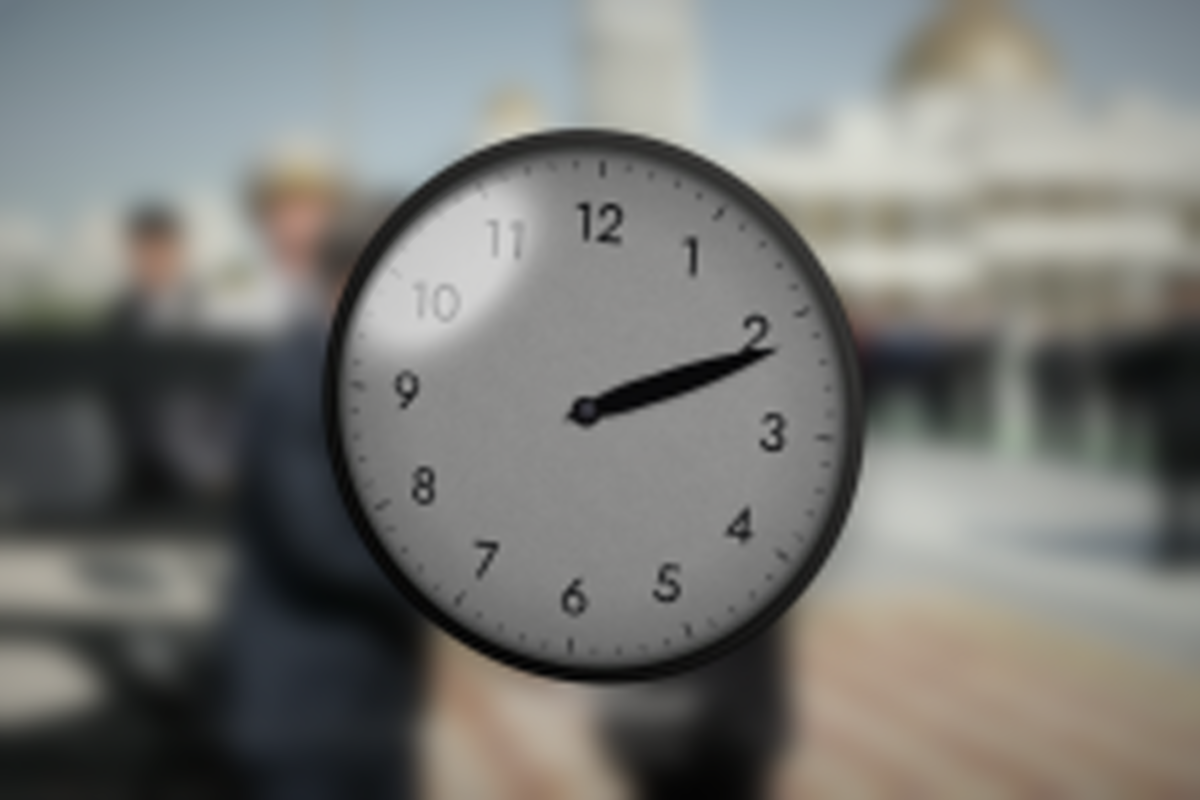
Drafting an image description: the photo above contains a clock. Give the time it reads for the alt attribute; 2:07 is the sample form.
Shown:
2:11
